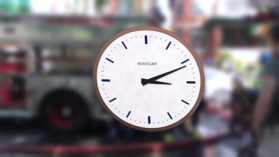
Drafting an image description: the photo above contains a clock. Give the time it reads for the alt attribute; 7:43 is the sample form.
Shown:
3:11
